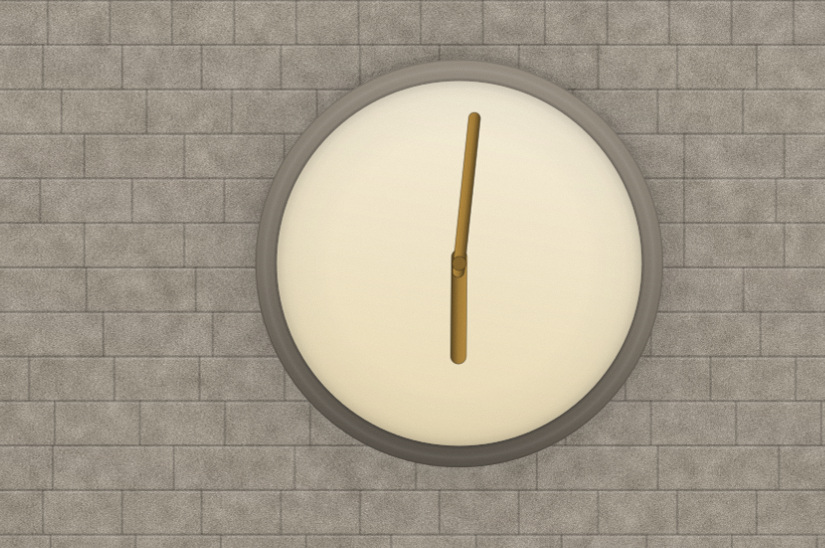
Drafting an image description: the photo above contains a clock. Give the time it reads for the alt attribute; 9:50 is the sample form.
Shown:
6:01
